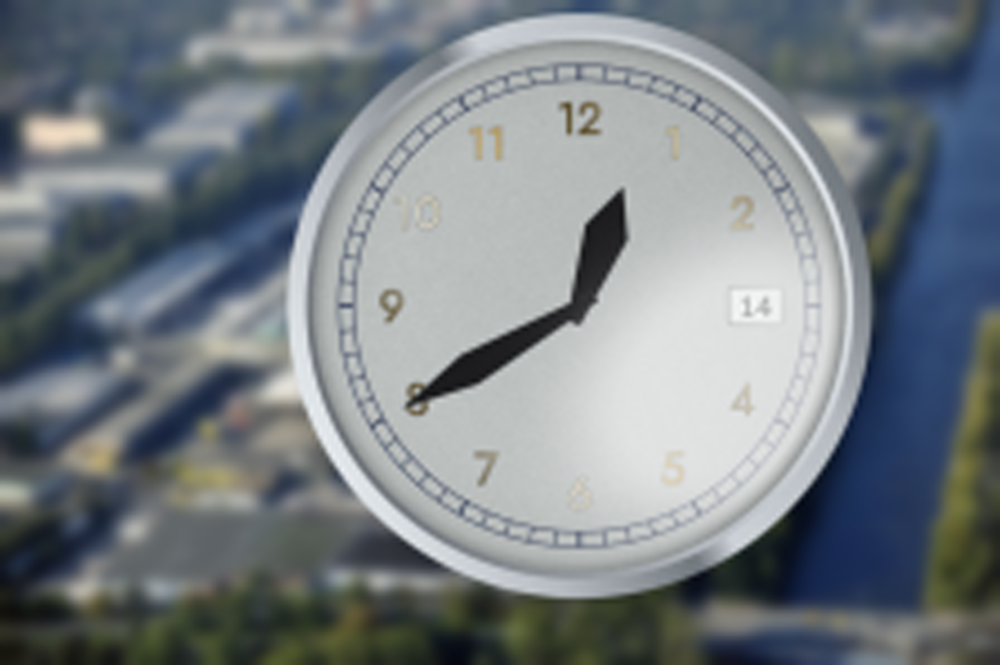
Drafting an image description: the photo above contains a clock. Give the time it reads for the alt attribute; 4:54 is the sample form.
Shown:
12:40
